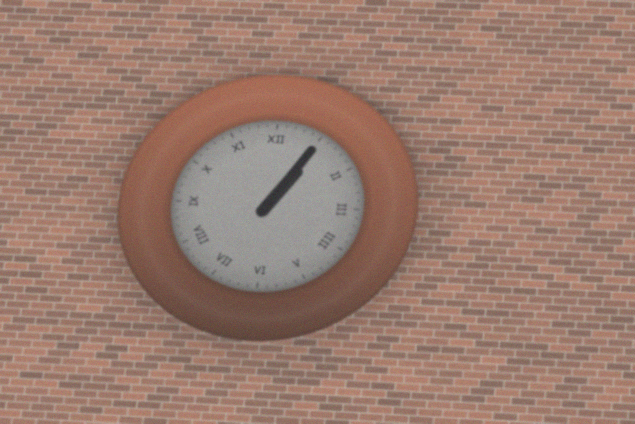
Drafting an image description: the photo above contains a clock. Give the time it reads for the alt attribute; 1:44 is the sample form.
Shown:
1:05
